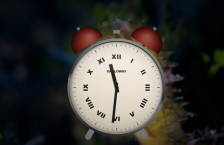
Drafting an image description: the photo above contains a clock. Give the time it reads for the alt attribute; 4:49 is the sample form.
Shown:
11:31
